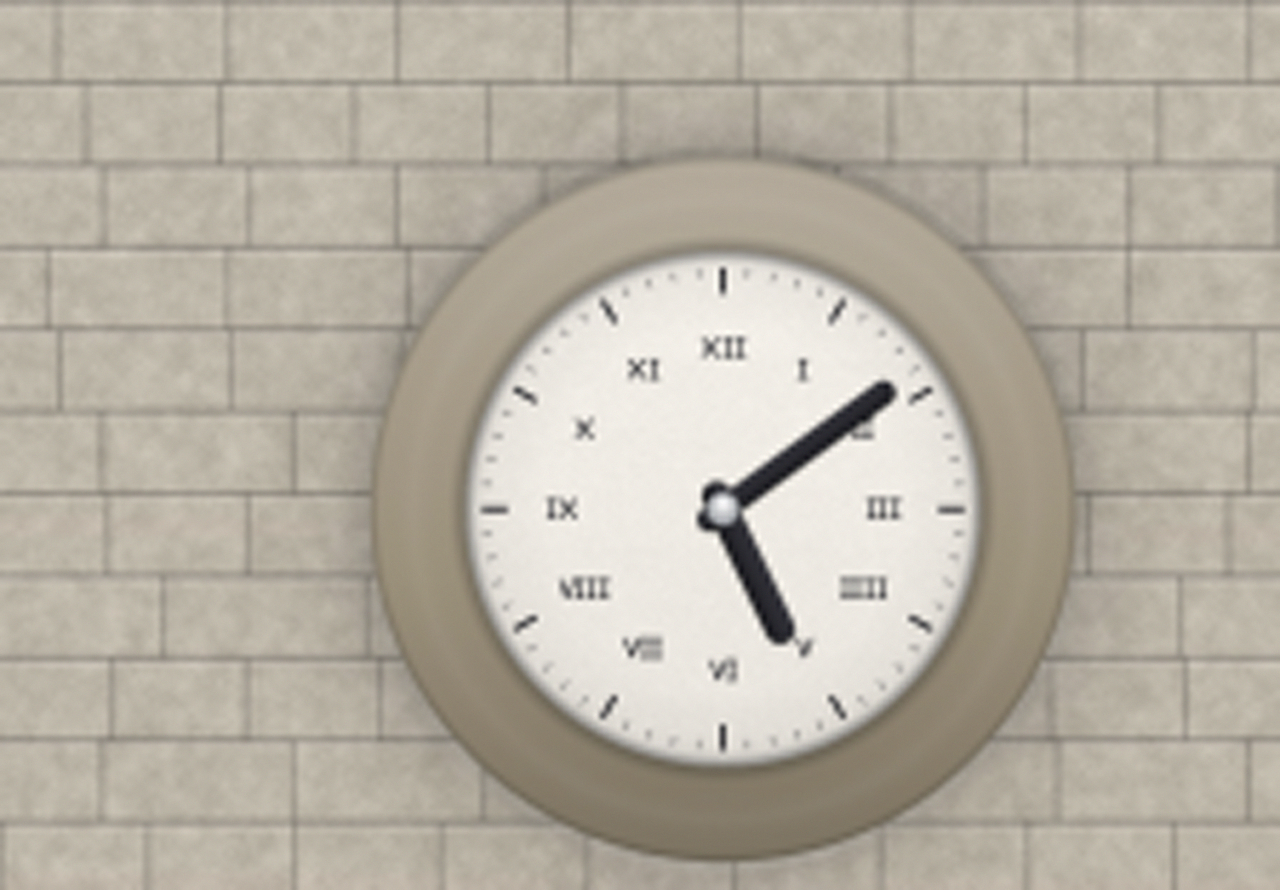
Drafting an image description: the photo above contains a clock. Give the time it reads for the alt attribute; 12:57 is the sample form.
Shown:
5:09
